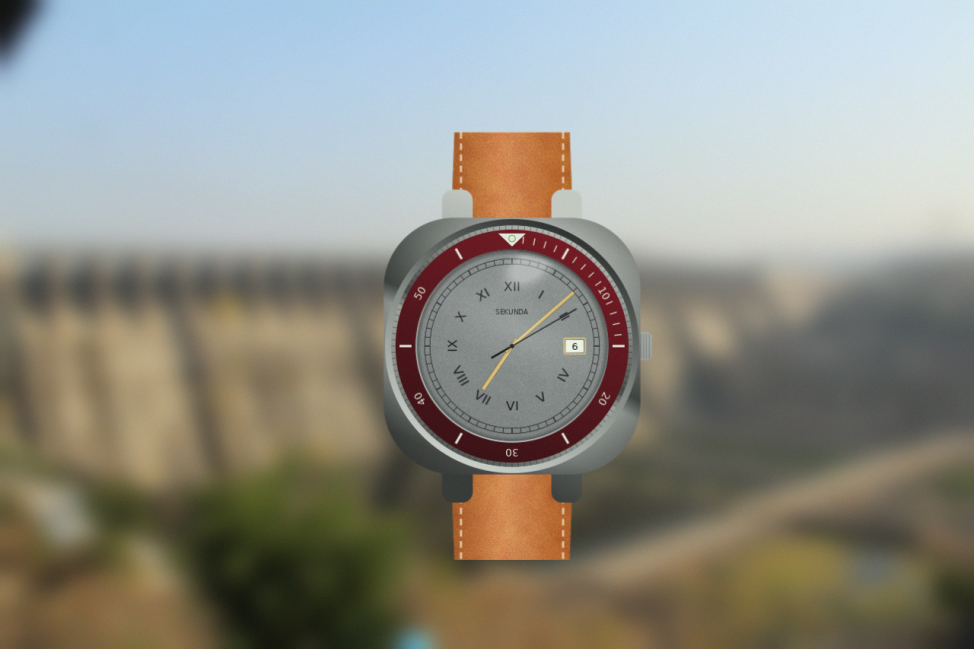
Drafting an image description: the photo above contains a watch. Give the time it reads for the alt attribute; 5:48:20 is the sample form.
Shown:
7:08:10
